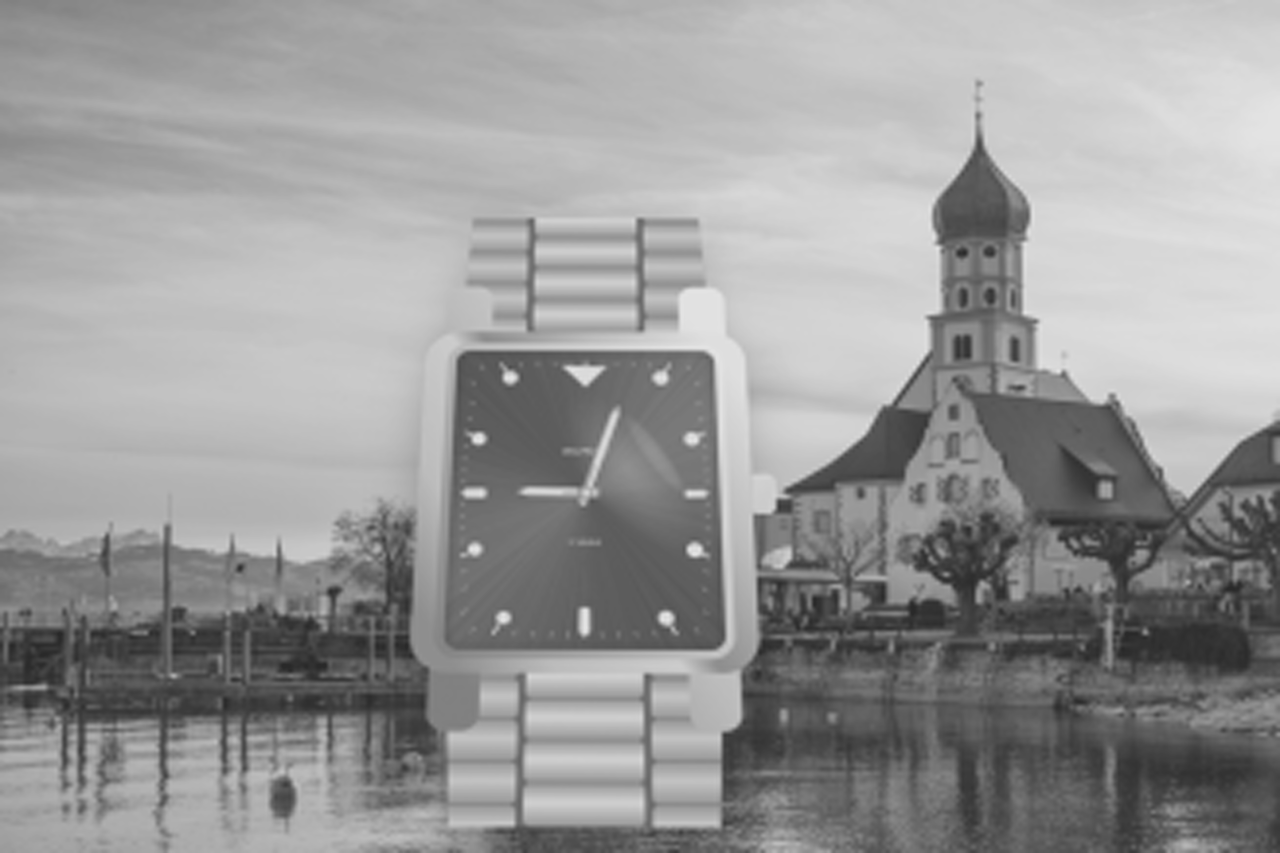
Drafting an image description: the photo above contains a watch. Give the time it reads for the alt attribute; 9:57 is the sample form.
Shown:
9:03
